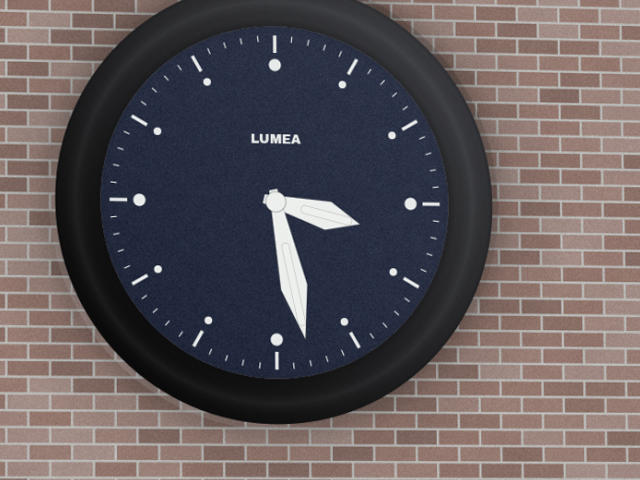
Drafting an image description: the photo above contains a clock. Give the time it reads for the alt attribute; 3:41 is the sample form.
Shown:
3:28
